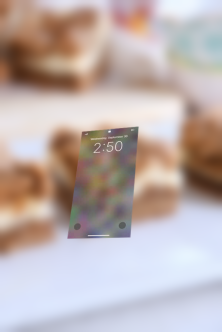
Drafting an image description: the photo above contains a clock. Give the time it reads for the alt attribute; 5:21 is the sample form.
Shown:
2:50
